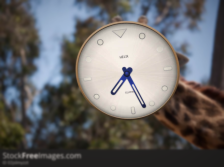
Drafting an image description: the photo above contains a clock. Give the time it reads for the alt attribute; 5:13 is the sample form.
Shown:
7:27
